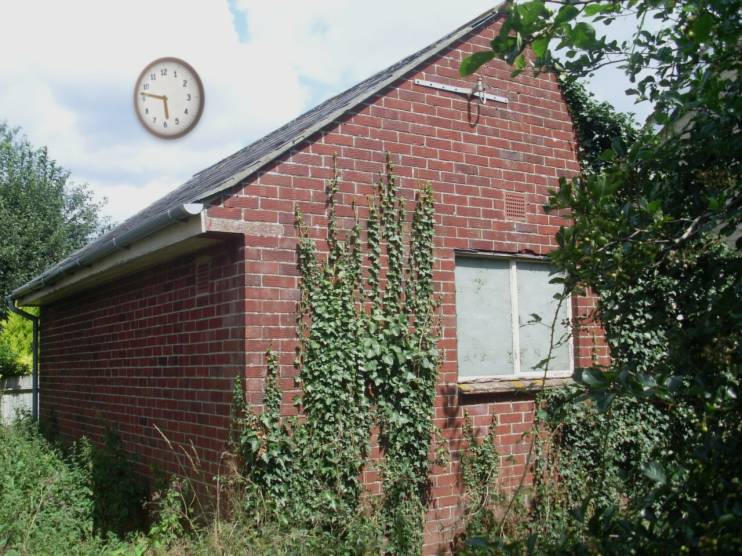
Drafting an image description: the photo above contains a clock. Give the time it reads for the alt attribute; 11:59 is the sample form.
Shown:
5:47
